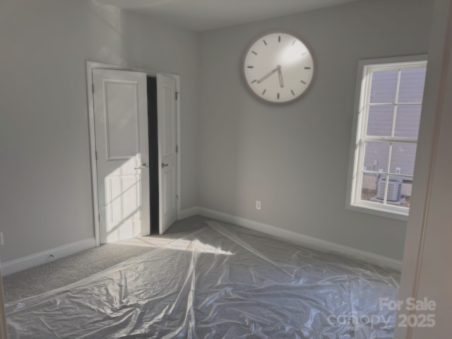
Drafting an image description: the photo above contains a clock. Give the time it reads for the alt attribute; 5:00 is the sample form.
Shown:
5:39
